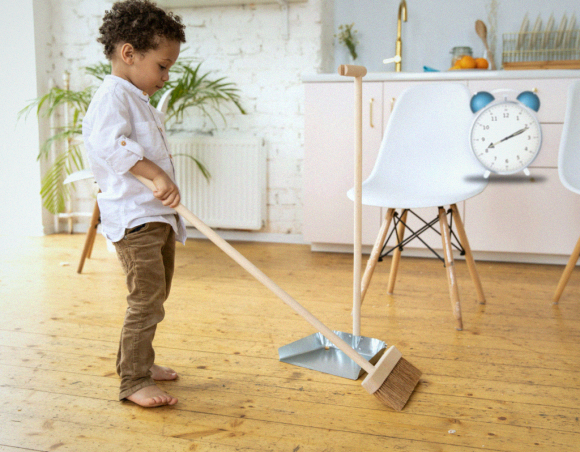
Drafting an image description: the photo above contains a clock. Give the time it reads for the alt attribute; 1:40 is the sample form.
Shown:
8:11
